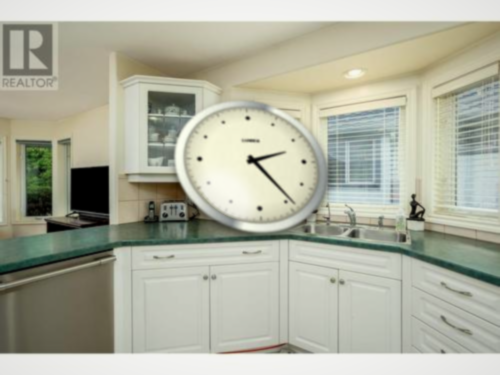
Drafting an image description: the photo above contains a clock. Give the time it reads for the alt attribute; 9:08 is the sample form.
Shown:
2:24
